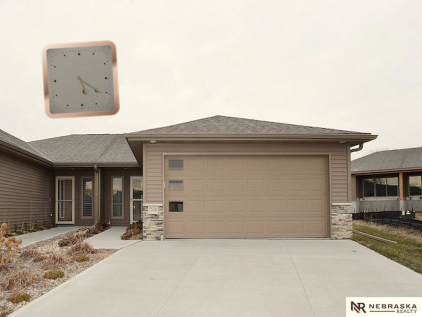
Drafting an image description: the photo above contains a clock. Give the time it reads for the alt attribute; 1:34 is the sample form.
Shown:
5:21
